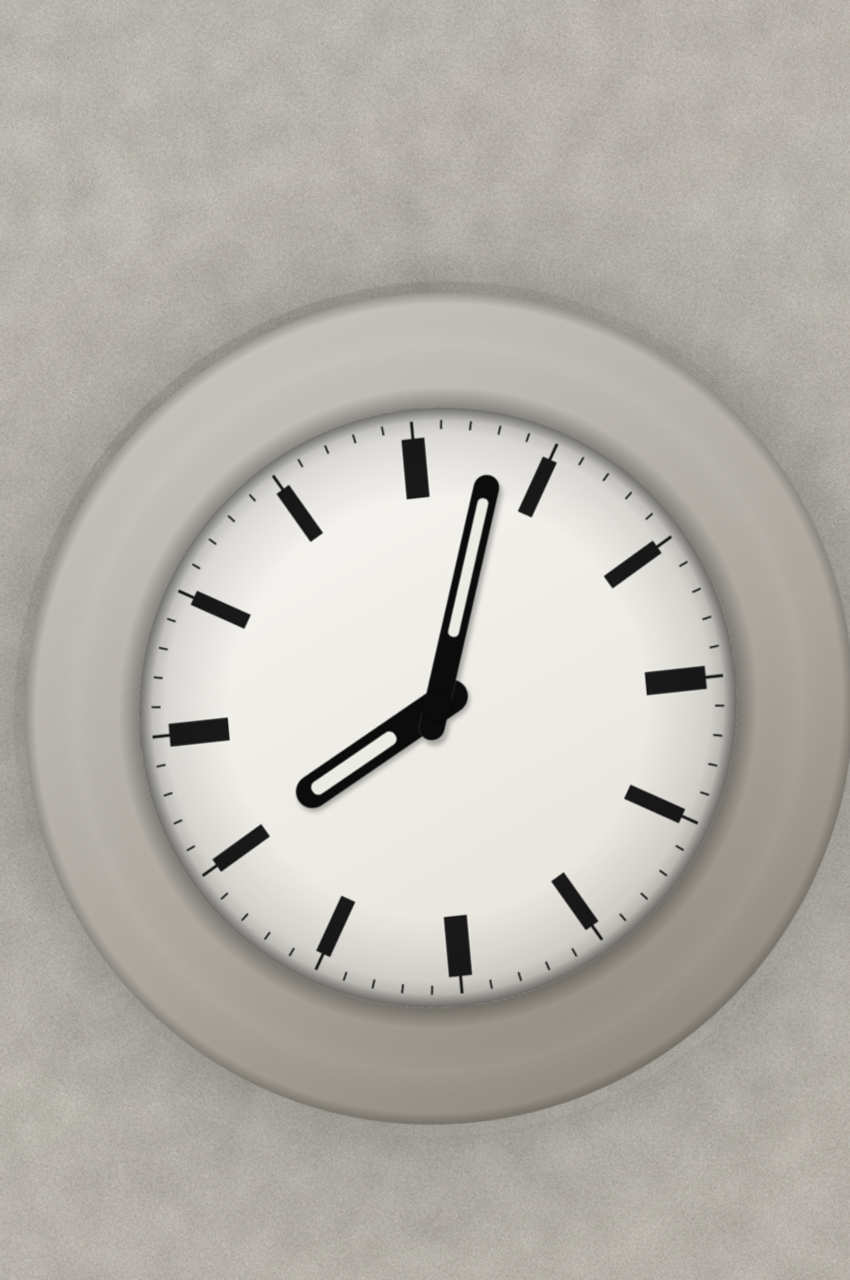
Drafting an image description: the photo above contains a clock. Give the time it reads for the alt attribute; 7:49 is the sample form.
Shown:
8:03
